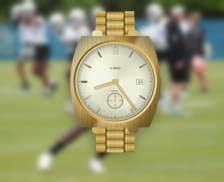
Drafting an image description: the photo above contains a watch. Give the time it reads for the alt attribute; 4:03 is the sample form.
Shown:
8:24
